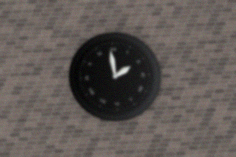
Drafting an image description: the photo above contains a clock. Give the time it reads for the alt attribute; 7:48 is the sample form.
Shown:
1:59
